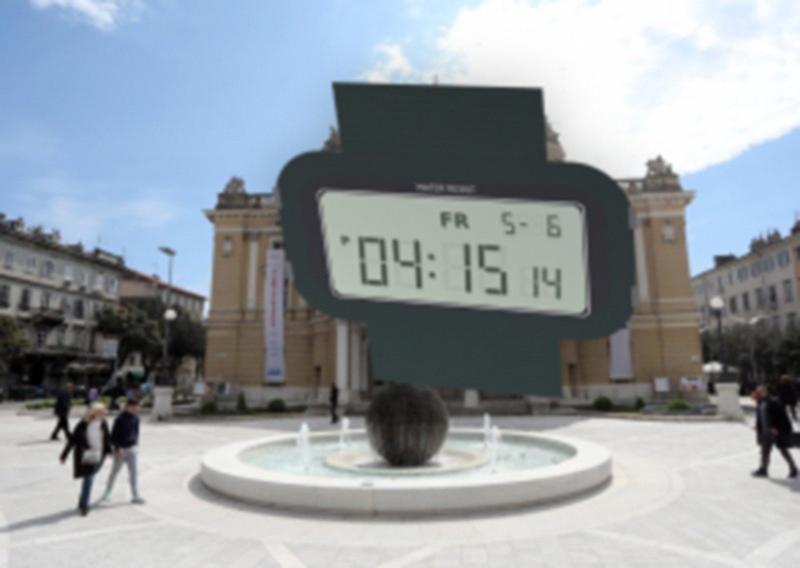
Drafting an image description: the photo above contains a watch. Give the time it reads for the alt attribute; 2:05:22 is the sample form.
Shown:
4:15:14
